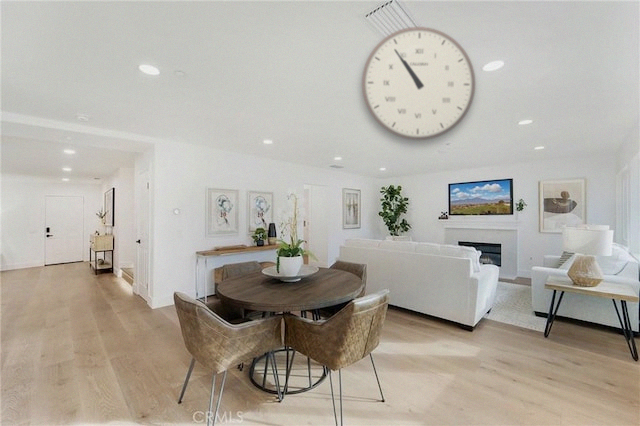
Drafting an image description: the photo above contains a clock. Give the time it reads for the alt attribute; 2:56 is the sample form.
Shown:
10:54
